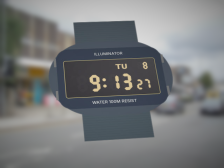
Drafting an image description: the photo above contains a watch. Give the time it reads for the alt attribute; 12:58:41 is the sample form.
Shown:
9:13:27
